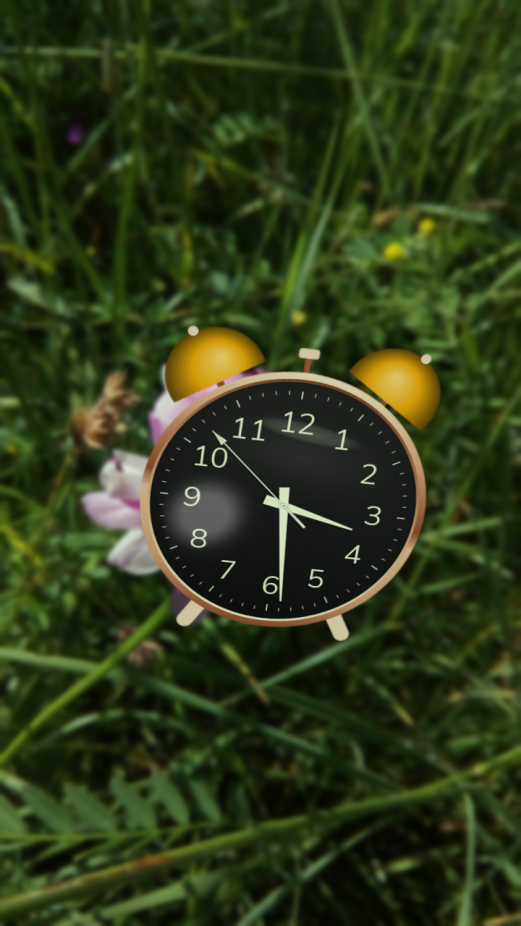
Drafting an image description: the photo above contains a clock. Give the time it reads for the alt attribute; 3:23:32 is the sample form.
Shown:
3:28:52
